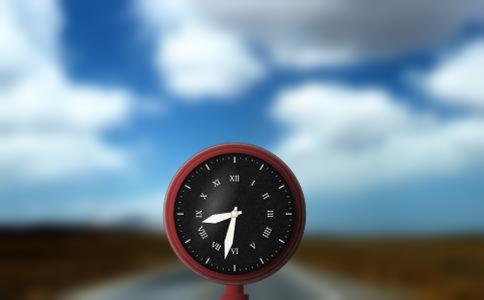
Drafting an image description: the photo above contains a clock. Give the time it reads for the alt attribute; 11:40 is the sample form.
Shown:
8:32
